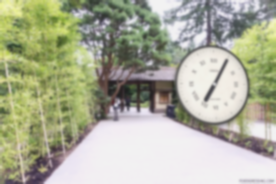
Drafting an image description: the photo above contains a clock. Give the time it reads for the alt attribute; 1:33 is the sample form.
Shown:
7:05
